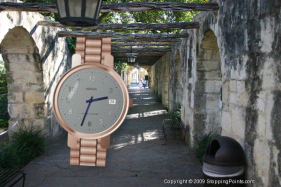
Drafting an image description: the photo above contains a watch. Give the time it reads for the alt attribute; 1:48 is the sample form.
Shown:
2:33
